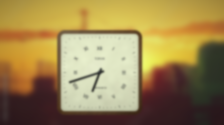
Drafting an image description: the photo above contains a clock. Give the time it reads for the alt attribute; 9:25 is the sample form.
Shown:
6:42
